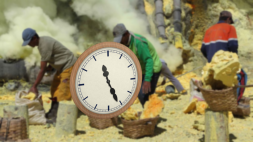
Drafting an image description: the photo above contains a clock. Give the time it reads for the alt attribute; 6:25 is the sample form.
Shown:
11:26
